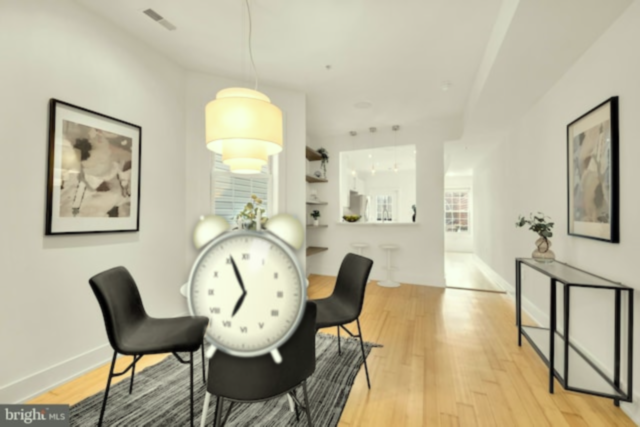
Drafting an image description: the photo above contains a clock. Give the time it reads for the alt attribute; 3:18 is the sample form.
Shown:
6:56
